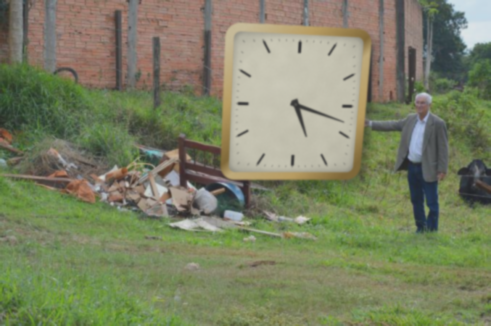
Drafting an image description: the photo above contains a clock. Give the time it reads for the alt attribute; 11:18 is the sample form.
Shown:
5:18
